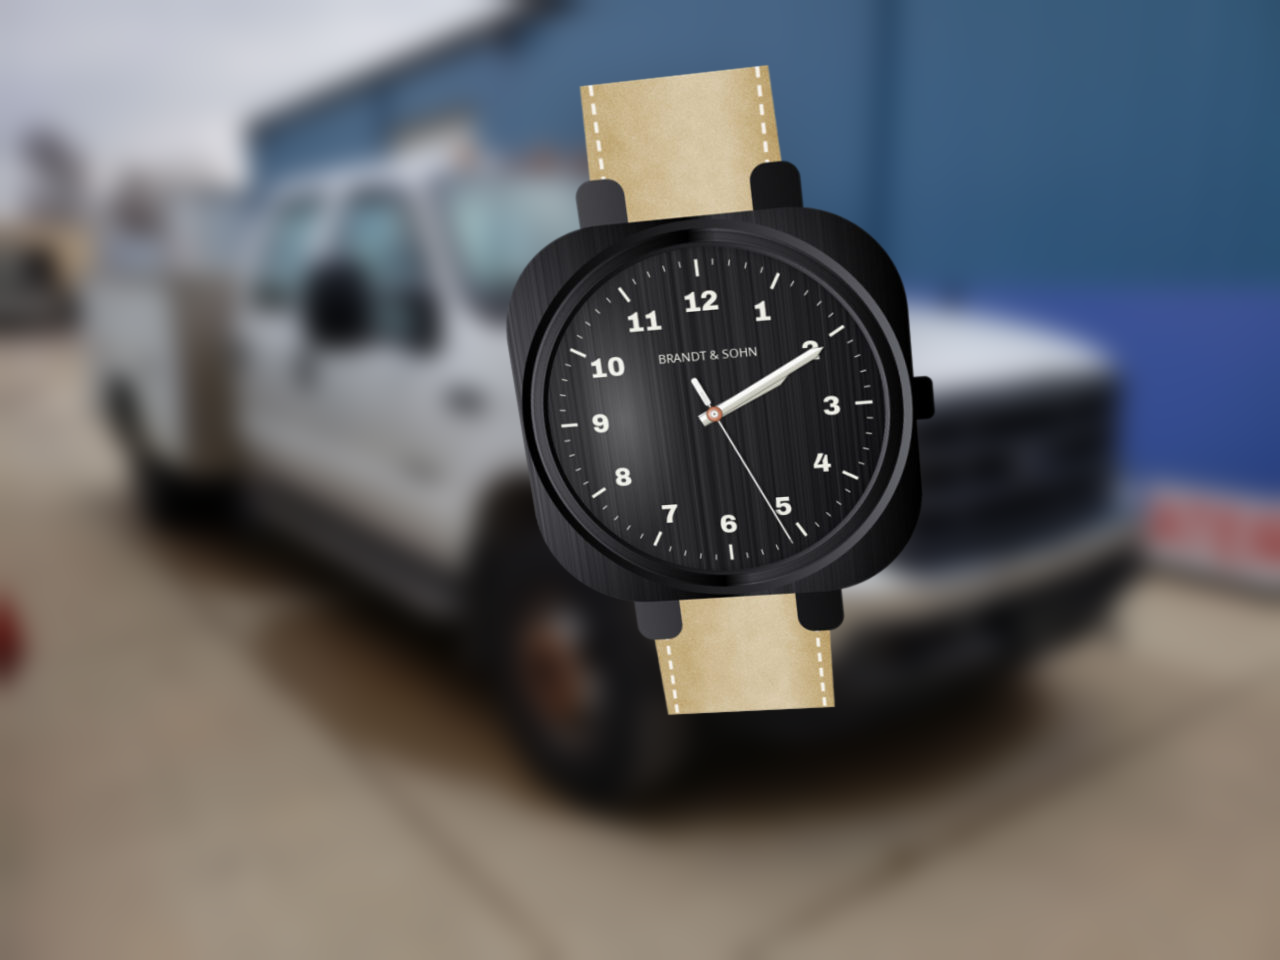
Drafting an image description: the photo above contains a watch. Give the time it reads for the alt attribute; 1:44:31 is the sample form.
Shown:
2:10:26
